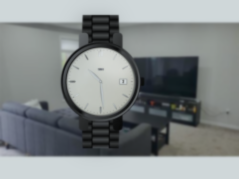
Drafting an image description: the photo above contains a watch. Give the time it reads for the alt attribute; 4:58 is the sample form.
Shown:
10:29
